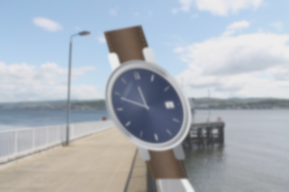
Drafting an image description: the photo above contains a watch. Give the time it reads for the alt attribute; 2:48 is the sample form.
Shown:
11:49
